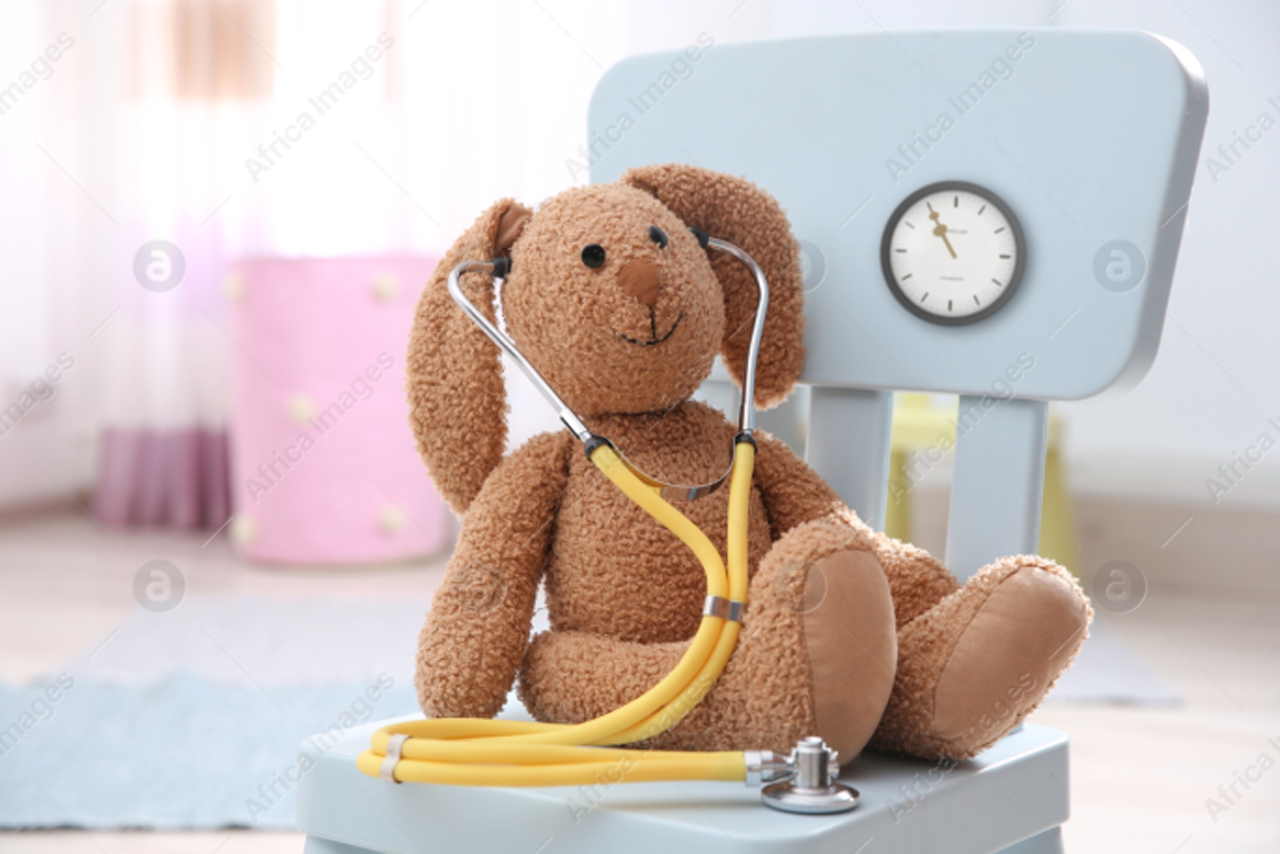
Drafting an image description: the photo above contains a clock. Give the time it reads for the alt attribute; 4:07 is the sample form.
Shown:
10:55
